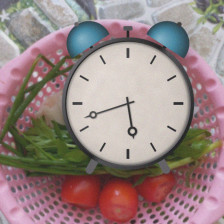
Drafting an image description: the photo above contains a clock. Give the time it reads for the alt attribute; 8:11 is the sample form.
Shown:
5:42
